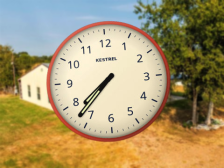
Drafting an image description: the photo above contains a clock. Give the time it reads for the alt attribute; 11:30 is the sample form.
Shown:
7:37
